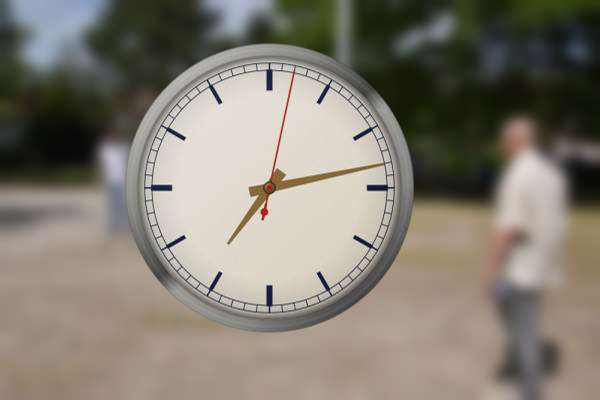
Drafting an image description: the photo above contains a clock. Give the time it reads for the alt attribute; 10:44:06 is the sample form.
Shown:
7:13:02
